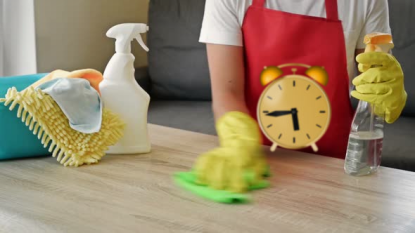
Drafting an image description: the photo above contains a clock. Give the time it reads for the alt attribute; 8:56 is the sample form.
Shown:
5:44
